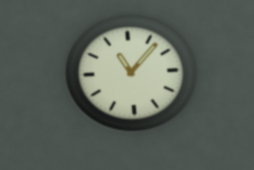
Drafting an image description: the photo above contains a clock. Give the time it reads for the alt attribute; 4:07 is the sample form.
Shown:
11:07
